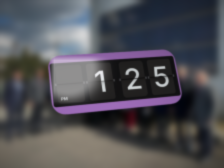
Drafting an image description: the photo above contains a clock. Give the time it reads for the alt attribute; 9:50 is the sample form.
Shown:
1:25
